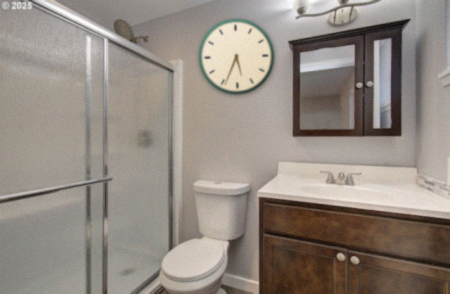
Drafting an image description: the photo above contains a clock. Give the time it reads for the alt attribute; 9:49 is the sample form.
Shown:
5:34
